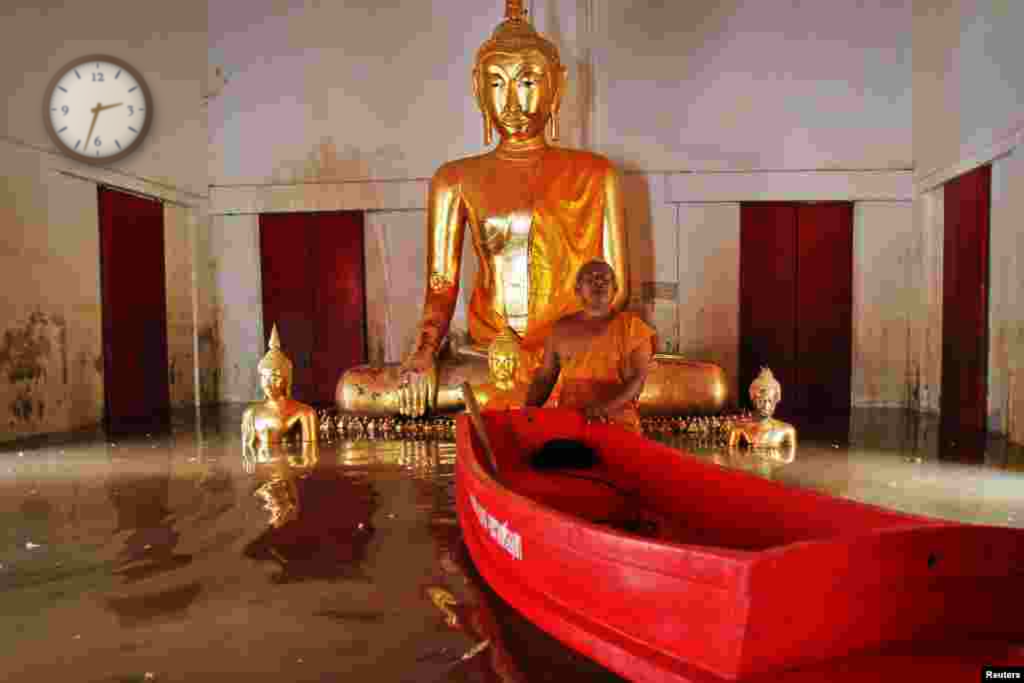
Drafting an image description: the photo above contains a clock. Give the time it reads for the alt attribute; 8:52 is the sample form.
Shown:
2:33
